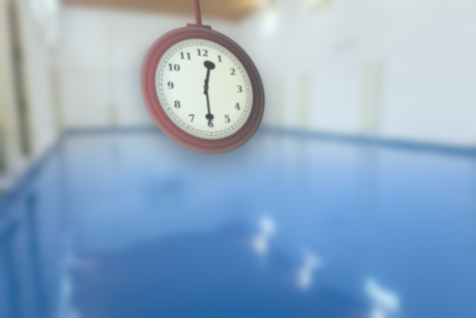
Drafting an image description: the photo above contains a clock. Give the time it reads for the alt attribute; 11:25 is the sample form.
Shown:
12:30
